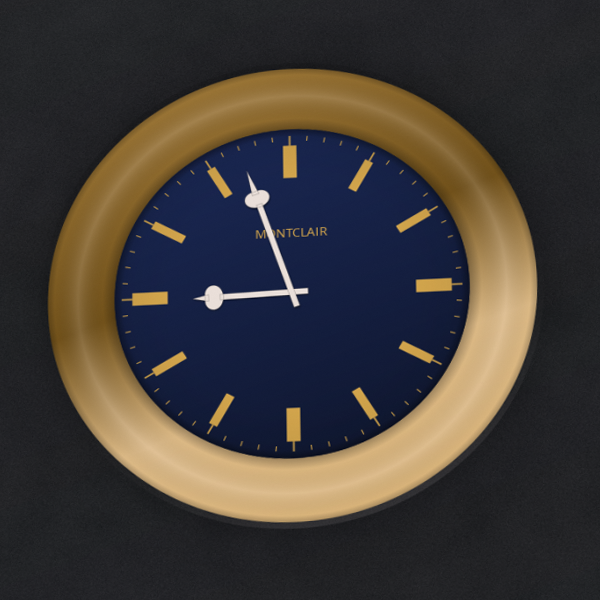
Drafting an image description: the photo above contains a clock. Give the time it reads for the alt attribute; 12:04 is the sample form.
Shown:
8:57
